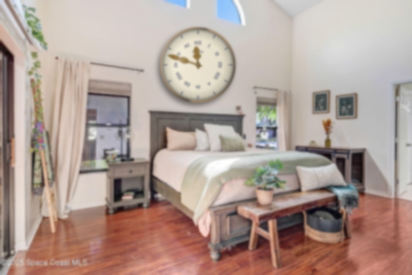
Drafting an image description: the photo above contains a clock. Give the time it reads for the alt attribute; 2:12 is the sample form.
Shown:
11:48
